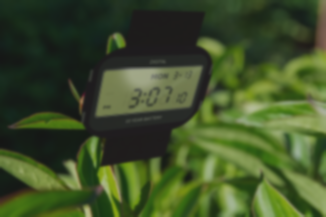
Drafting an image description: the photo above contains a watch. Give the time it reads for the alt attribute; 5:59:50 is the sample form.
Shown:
3:07:10
